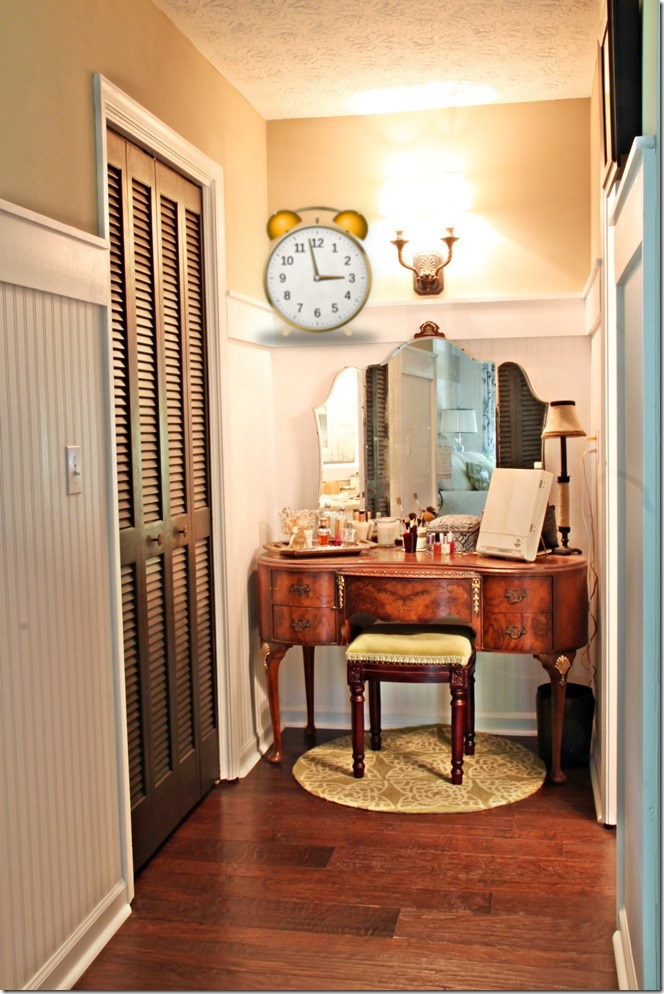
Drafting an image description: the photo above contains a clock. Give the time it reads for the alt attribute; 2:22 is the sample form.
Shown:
2:58
